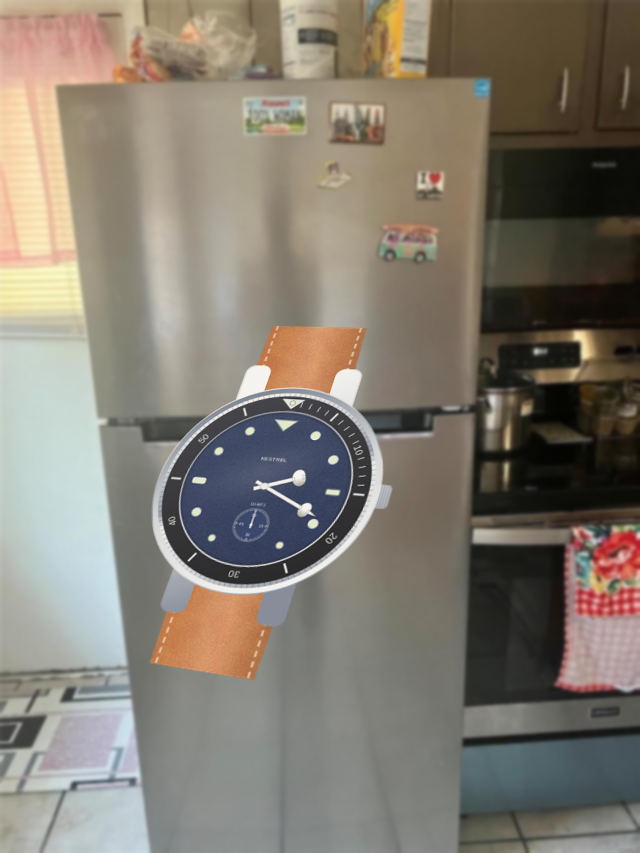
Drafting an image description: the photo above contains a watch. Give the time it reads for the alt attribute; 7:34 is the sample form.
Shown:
2:19
